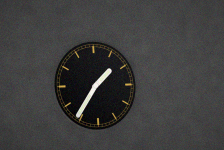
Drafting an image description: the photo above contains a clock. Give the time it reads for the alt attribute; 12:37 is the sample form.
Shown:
1:36
